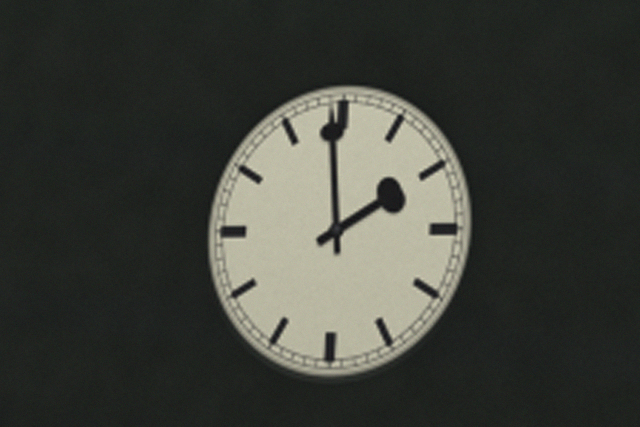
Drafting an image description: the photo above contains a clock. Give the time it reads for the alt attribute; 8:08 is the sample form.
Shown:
1:59
